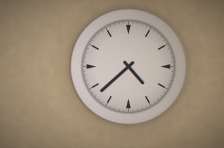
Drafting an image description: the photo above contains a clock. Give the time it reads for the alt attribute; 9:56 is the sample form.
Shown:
4:38
